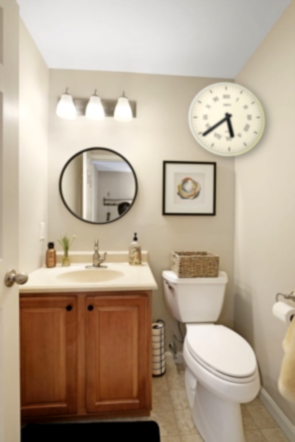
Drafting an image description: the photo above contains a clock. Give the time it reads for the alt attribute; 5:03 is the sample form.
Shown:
5:39
